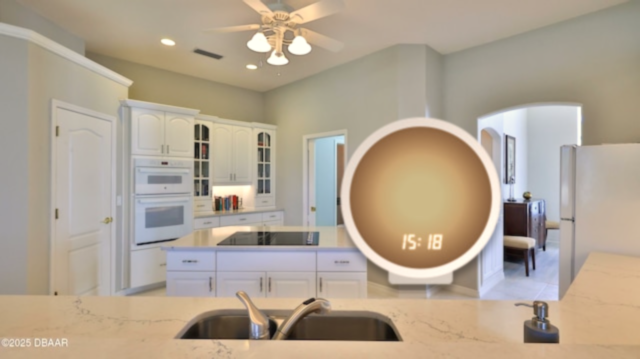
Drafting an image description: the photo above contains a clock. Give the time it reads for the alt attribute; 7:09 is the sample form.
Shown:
15:18
